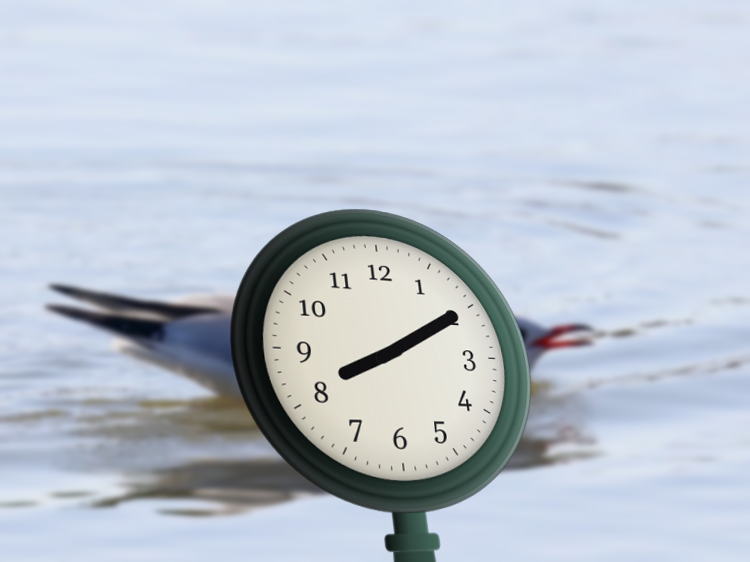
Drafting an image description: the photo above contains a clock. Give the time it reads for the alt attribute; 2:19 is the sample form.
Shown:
8:10
